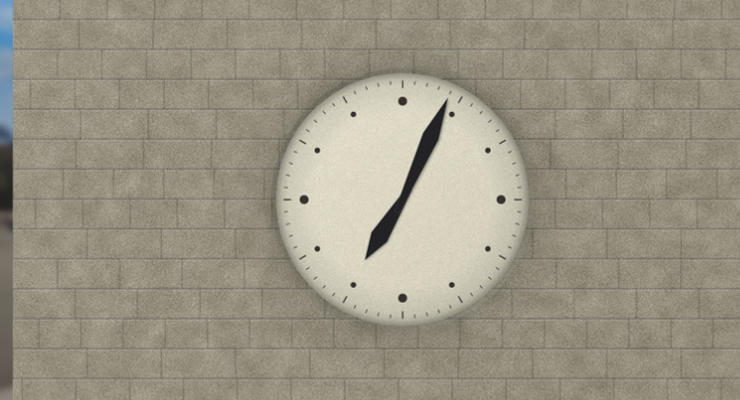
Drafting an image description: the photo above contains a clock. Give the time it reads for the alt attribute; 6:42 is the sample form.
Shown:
7:04
